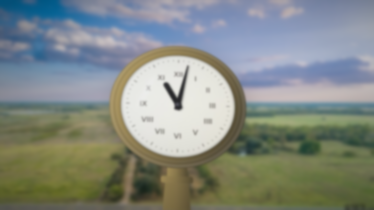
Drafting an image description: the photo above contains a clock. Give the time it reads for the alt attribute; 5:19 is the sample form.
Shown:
11:02
